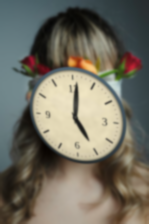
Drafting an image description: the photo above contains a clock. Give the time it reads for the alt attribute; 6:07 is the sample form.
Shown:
5:01
